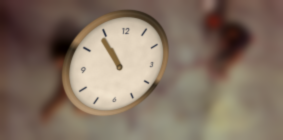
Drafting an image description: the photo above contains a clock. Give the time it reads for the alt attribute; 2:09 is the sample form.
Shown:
10:54
